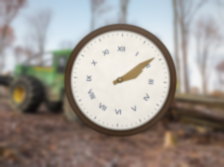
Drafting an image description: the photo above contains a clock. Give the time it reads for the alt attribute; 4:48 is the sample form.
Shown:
2:09
